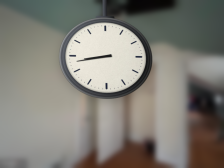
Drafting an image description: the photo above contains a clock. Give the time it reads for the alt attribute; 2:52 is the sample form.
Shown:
8:43
